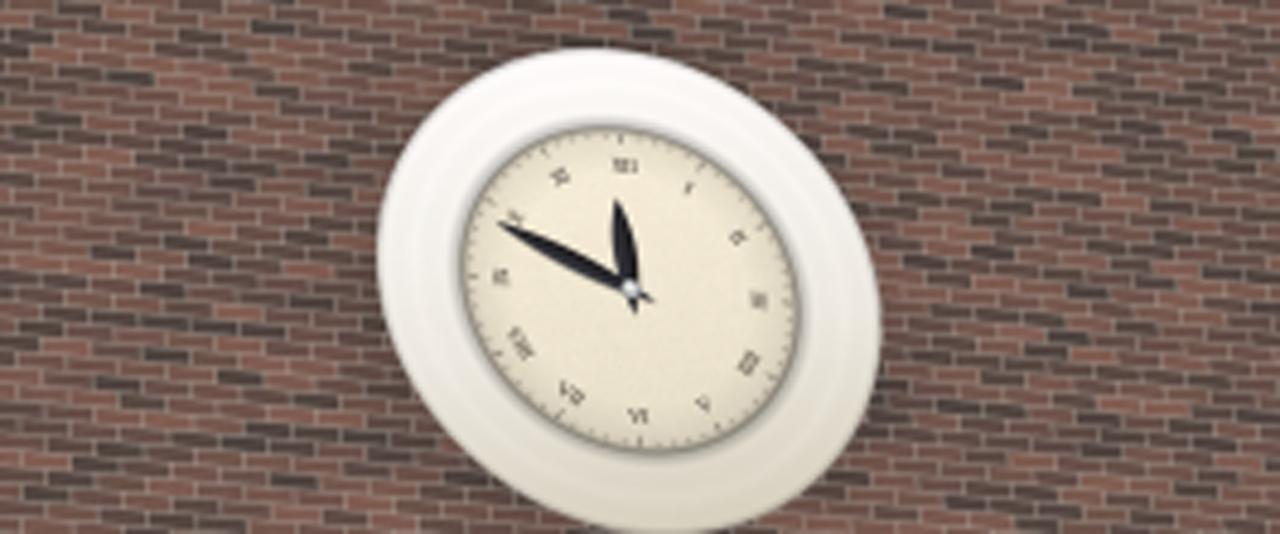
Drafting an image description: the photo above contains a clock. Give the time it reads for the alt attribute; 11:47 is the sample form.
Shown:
11:49
